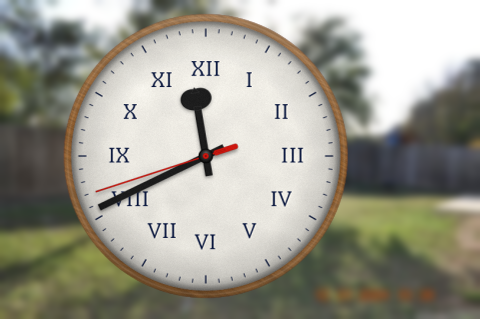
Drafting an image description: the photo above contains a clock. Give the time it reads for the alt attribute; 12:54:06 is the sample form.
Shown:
11:40:42
